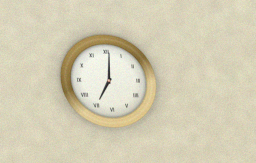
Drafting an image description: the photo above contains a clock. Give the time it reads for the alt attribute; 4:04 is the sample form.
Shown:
7:01
